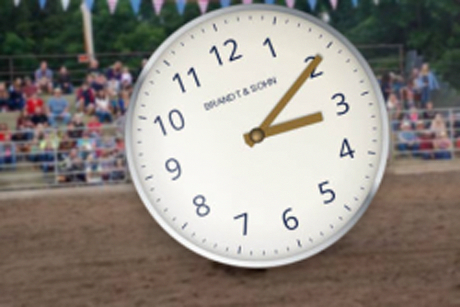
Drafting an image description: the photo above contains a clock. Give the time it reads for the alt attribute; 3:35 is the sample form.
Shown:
3:10
